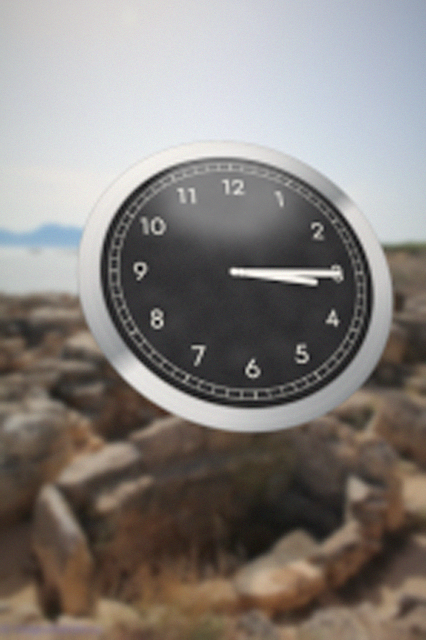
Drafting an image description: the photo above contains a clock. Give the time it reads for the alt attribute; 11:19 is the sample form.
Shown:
3:15
